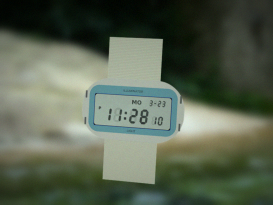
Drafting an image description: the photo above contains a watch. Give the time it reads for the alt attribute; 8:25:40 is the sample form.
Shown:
11:28:10
